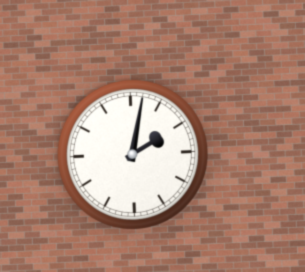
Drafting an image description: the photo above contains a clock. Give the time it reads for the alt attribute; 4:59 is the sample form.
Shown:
2:02
